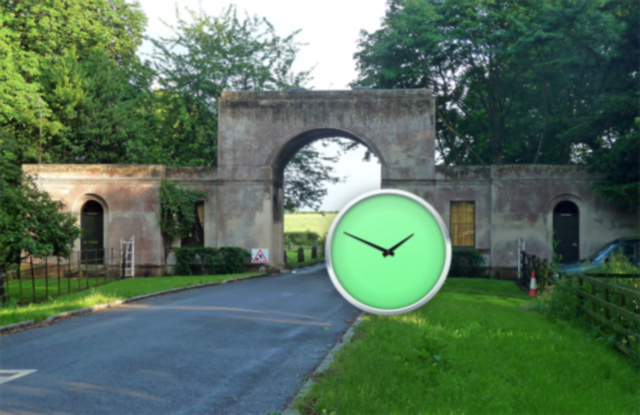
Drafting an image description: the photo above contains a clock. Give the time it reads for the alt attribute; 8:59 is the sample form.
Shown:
1:49
